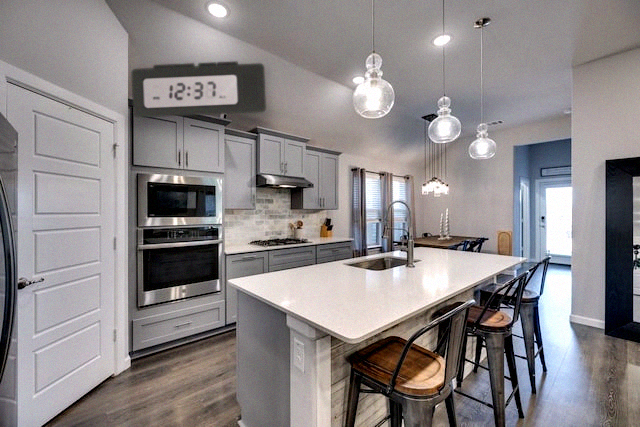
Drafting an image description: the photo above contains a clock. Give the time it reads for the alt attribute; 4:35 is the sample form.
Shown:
12:37
